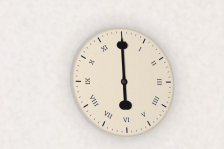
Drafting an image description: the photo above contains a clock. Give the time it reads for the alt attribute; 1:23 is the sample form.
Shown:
6:00
